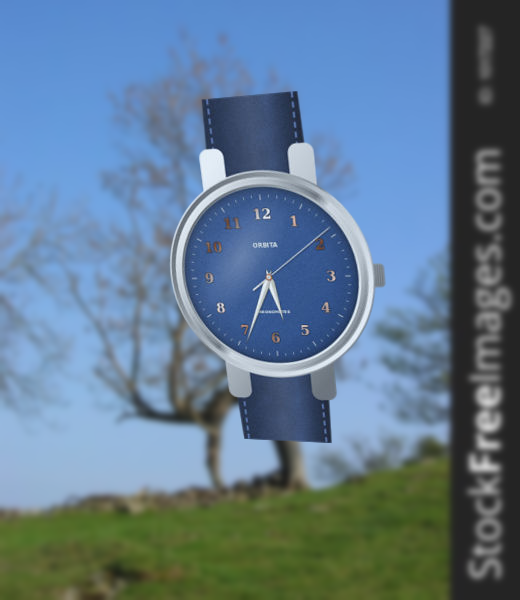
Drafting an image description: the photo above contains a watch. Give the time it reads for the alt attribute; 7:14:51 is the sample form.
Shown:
5:34:09
